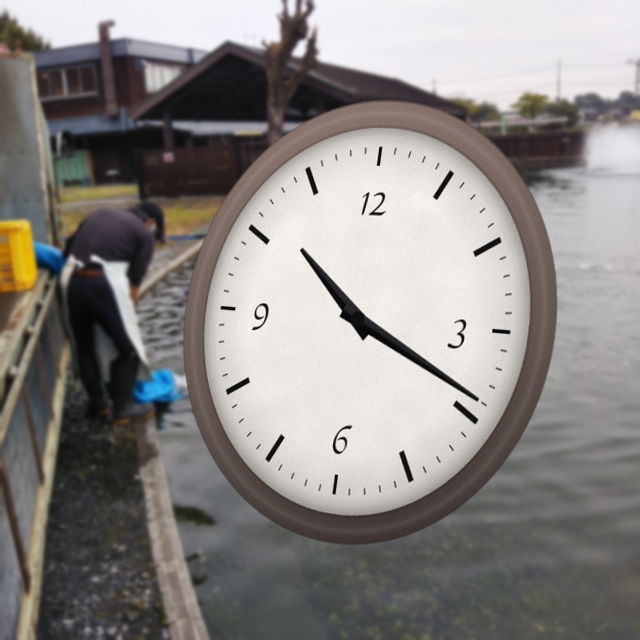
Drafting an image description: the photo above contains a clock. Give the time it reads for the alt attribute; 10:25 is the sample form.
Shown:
10:19
